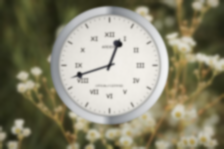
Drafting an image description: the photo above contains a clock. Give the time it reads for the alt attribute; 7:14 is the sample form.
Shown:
12:42
